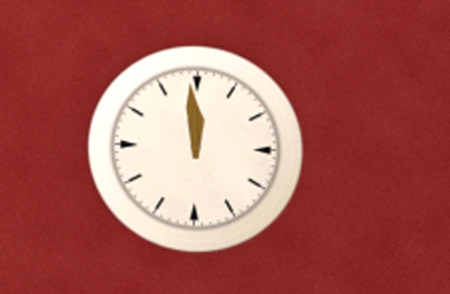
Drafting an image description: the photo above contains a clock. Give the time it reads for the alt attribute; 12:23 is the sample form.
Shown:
11:59
